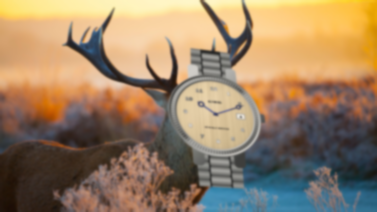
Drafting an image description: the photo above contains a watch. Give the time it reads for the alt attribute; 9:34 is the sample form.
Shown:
10:11
